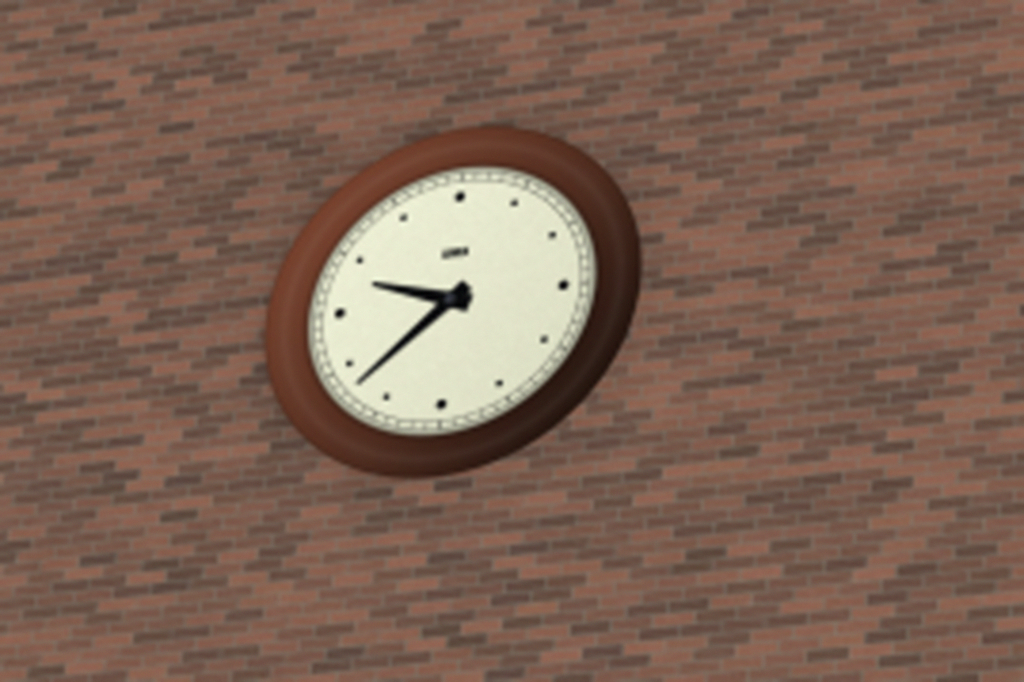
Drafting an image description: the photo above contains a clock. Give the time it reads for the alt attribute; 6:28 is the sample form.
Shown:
9:38
